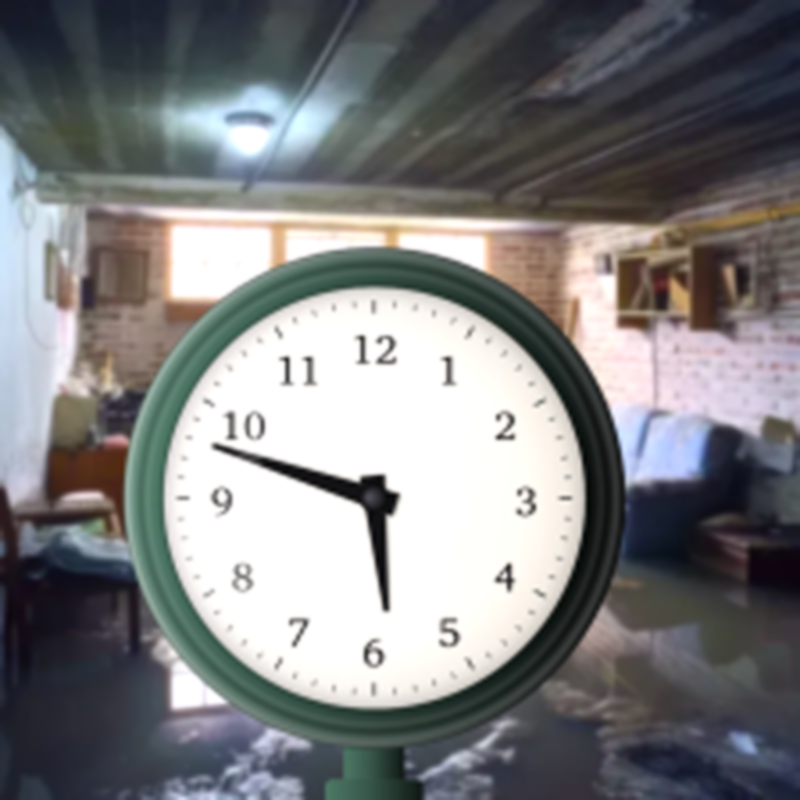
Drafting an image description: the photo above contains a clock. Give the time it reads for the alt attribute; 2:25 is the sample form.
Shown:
5:48
